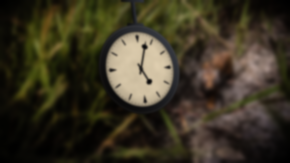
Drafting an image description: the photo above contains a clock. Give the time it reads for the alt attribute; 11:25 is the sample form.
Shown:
5:03
